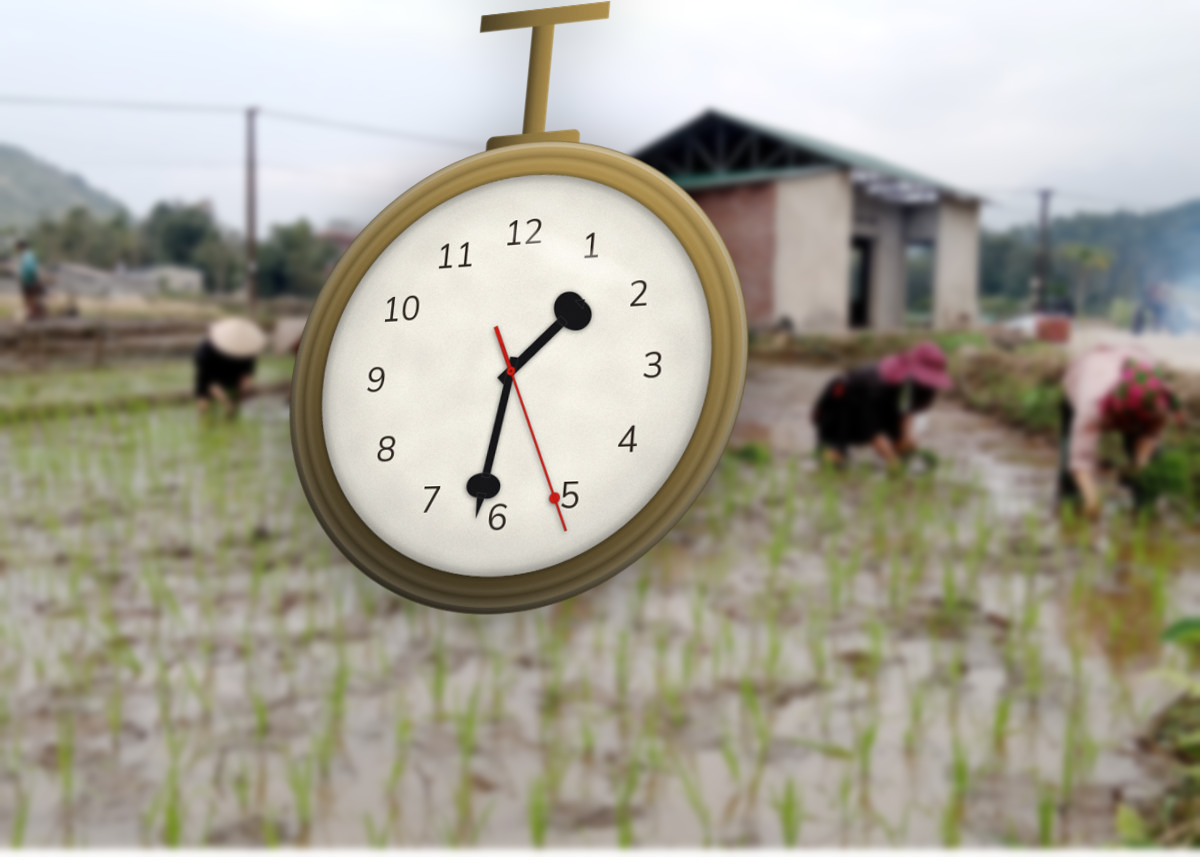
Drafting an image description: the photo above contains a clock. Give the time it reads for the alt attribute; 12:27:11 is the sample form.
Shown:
1:31:26
